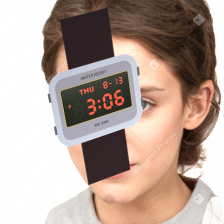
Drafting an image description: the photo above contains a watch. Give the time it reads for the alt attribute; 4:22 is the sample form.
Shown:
3:06
